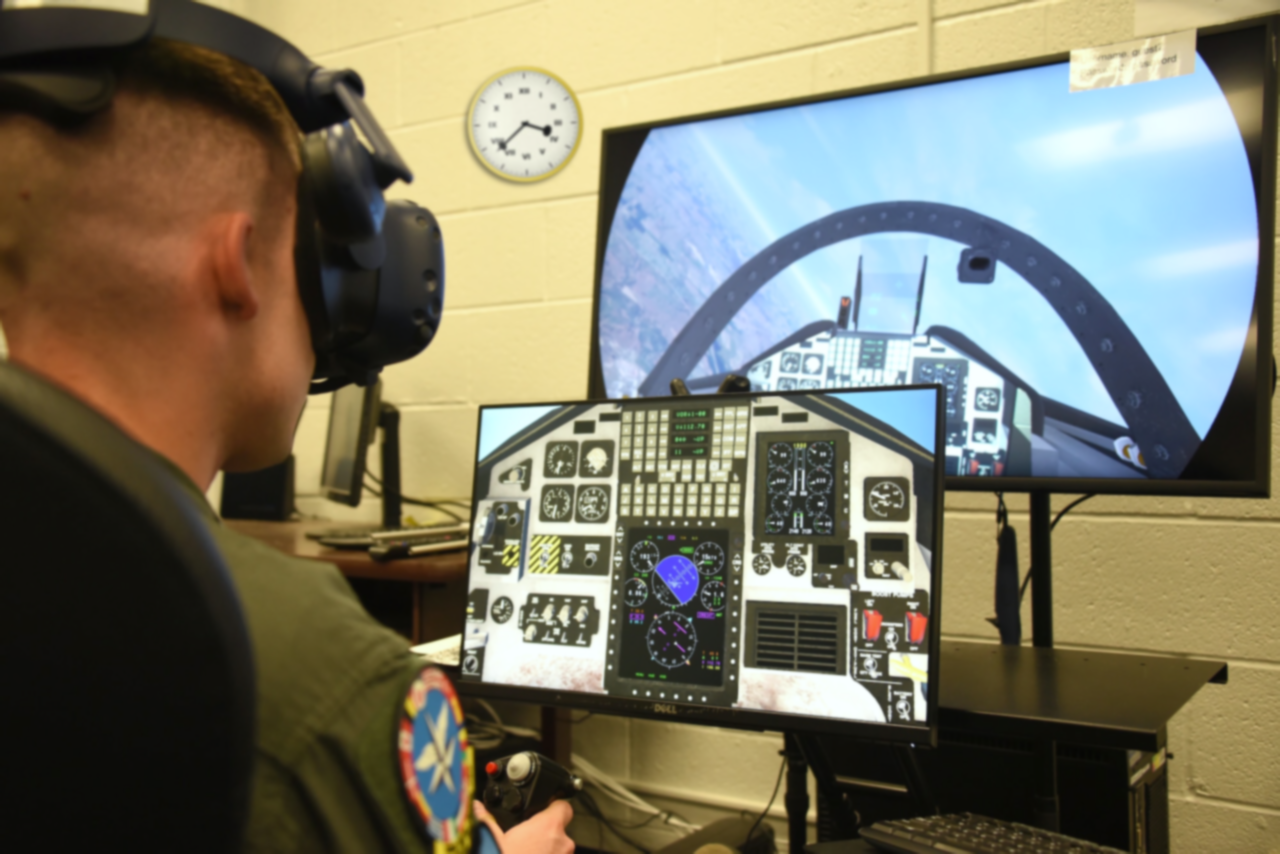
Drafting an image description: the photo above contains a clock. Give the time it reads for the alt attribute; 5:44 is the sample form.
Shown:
3:38
